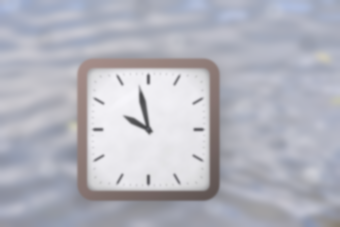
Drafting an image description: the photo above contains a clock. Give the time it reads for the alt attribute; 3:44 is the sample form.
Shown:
9:58
